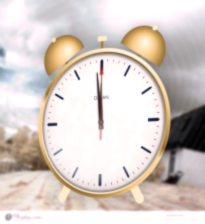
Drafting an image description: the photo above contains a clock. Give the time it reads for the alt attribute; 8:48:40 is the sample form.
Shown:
11:59:00
